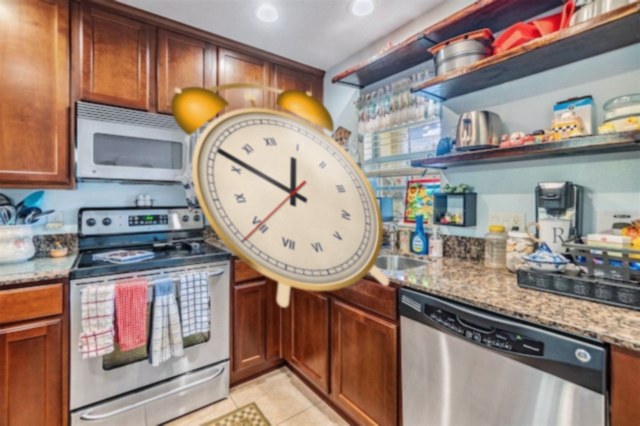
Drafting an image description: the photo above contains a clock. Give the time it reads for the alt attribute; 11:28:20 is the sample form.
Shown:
12:51:40
